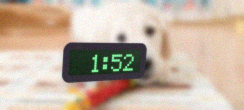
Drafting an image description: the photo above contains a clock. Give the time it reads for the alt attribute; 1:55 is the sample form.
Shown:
1:52
